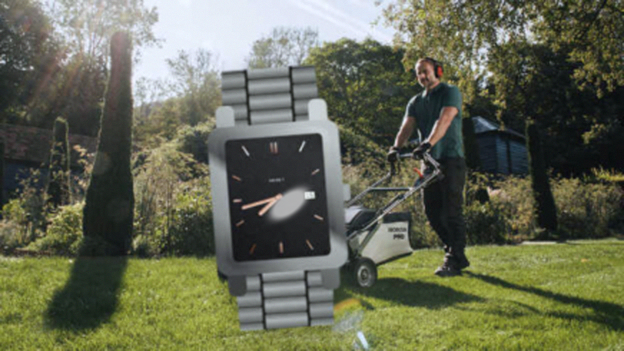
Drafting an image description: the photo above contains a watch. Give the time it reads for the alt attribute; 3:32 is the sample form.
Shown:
7:43
